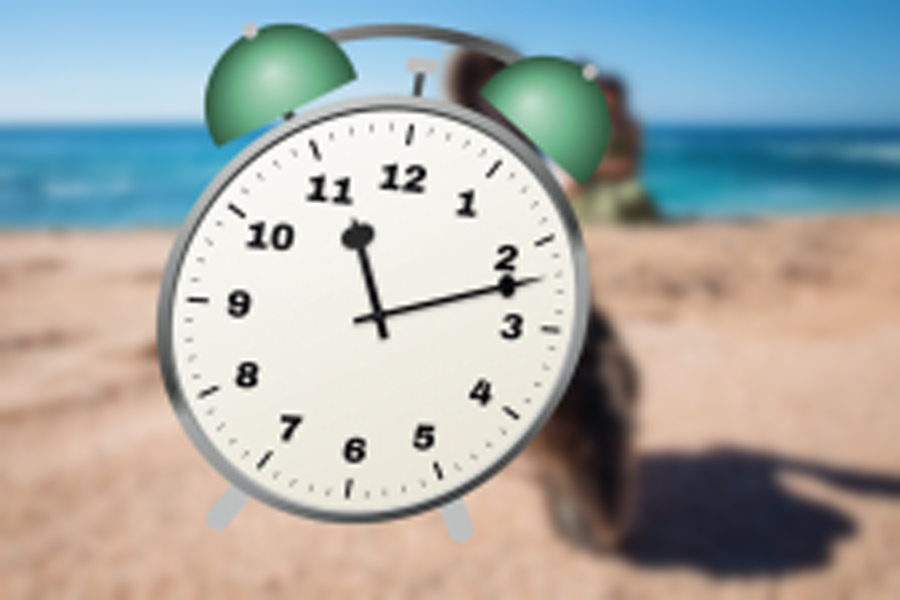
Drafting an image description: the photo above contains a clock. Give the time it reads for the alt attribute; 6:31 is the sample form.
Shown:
11:12
